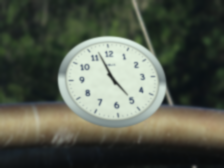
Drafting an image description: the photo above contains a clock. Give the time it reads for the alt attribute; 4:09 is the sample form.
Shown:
4:57
